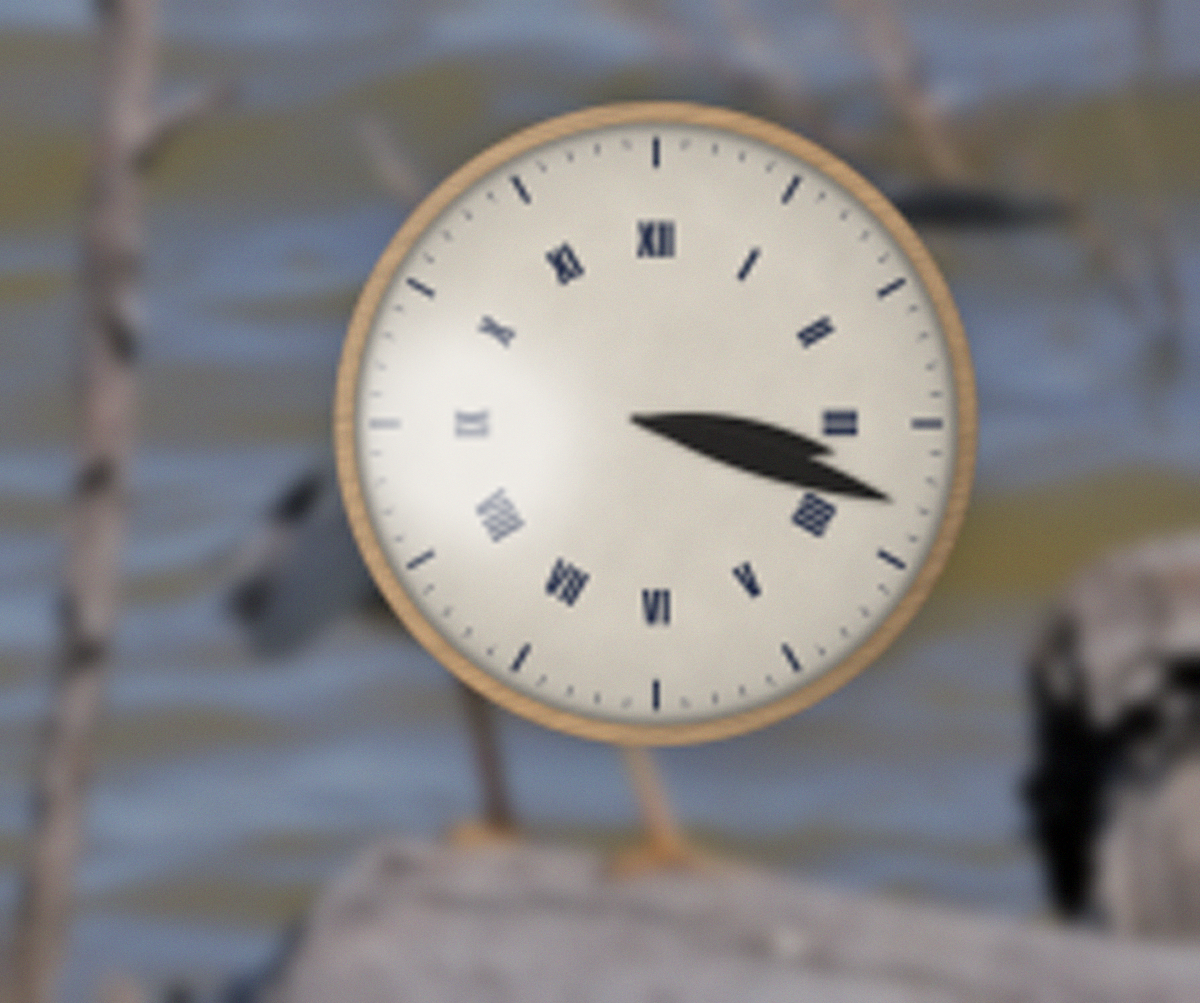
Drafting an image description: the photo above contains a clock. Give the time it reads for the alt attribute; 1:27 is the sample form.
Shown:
3:18
